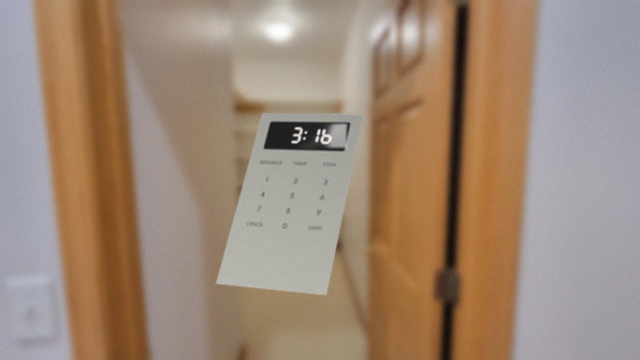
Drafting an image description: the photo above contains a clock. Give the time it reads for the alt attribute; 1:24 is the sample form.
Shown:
3:16
